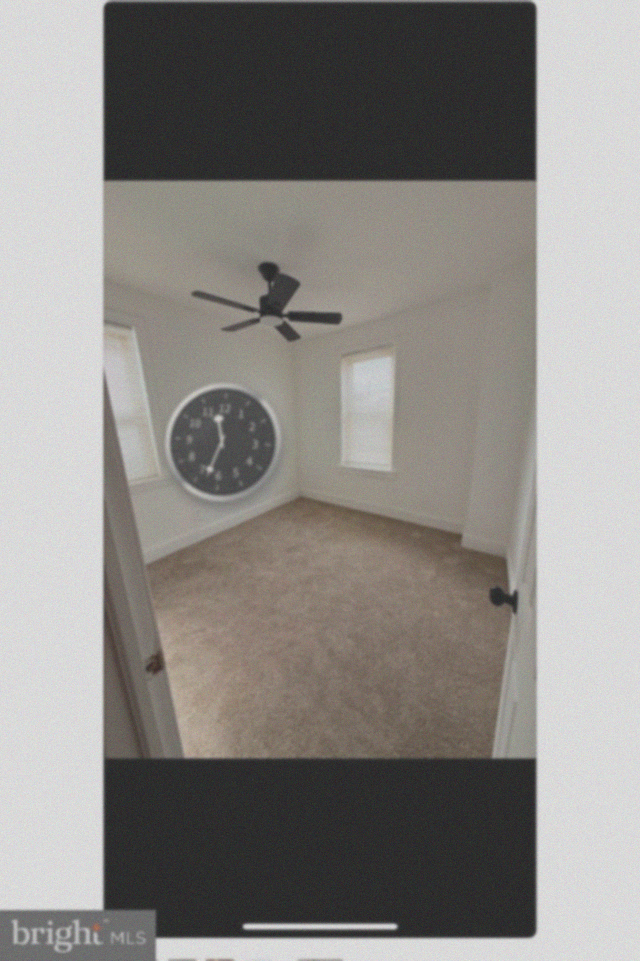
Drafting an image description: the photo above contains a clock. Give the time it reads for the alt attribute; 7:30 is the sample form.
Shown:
11:33
